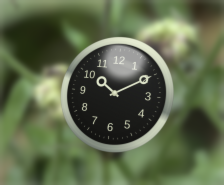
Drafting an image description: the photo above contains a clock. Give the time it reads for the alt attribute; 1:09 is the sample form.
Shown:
10:10
